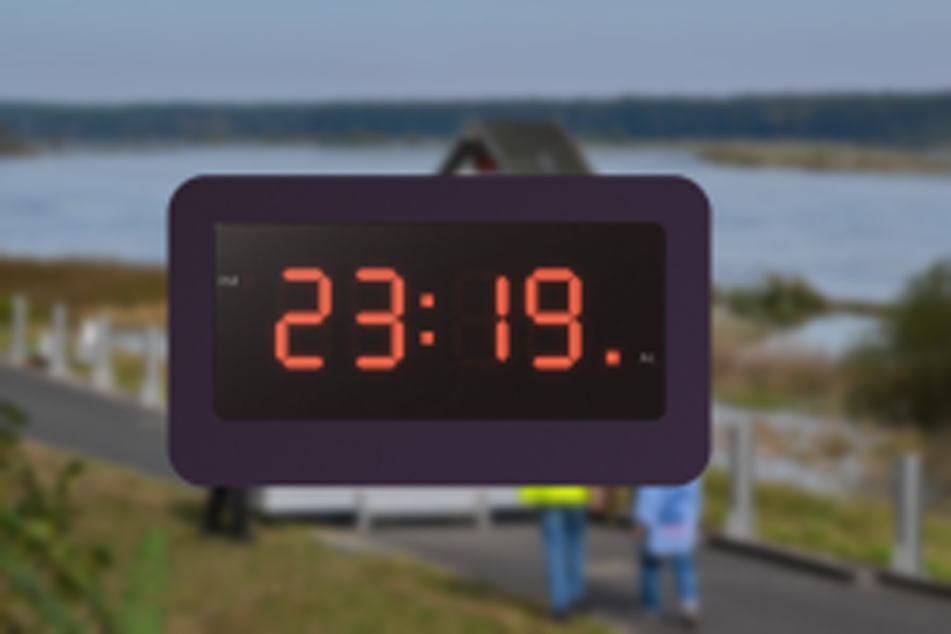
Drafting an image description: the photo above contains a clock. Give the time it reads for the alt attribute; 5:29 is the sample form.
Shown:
23:19
